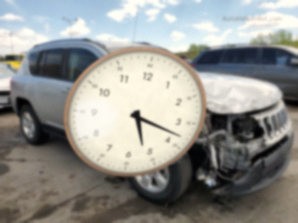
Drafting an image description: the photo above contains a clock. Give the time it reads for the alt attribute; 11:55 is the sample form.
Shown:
5:18
